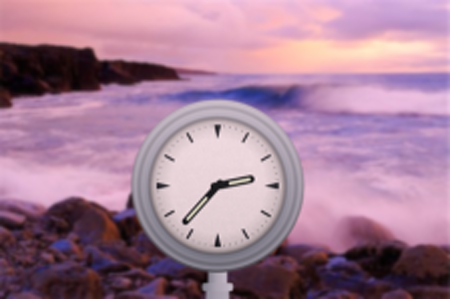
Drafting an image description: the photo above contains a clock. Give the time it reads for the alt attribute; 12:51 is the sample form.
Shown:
2:37
